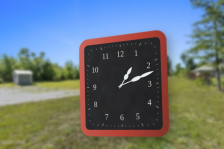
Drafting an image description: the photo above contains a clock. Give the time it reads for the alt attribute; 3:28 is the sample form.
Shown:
1:12
